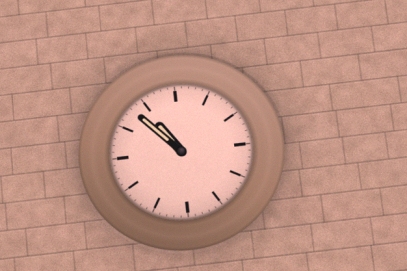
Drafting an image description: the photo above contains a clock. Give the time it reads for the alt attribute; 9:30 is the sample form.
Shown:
10:53
